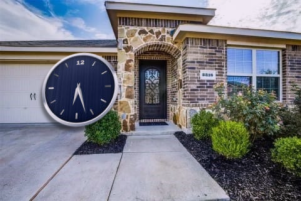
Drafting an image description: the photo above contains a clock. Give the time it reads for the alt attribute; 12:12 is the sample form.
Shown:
6:27
